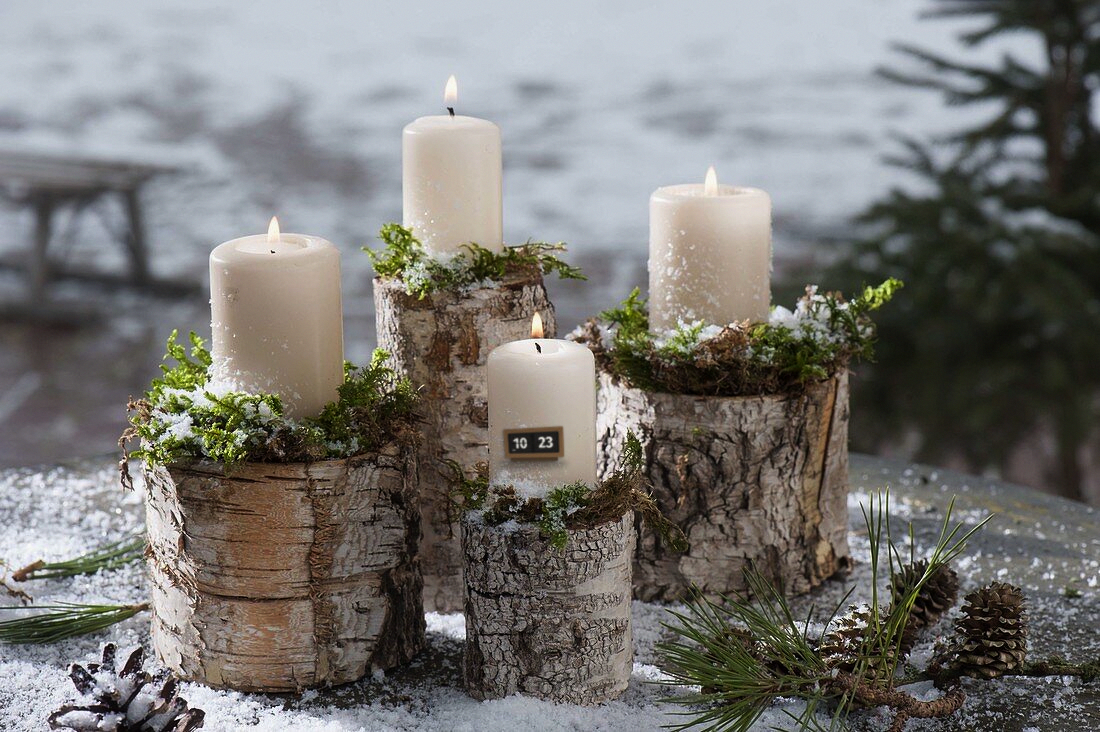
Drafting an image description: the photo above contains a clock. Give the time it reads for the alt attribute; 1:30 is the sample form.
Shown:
10:23
